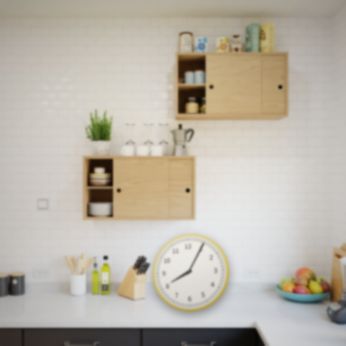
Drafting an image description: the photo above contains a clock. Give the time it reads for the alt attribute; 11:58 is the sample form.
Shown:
8:05
